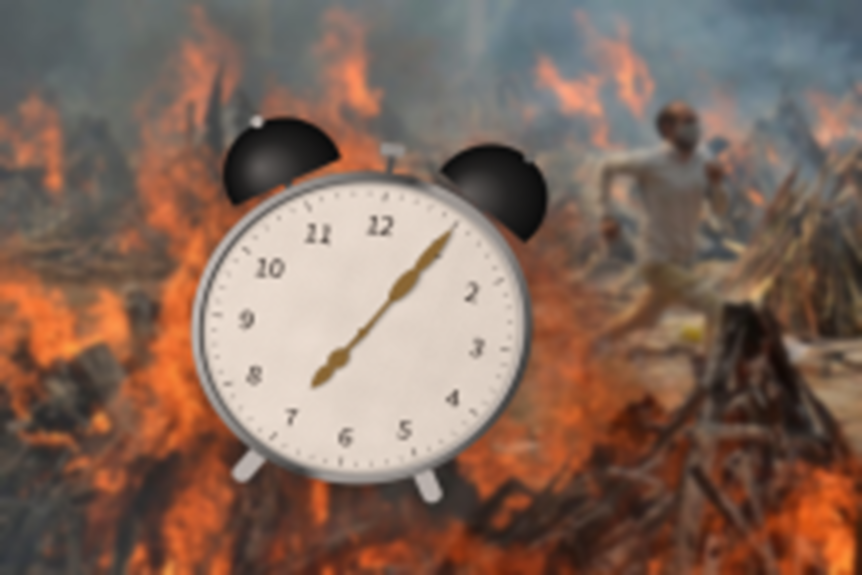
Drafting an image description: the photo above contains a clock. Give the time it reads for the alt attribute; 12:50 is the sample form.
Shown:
7:05
